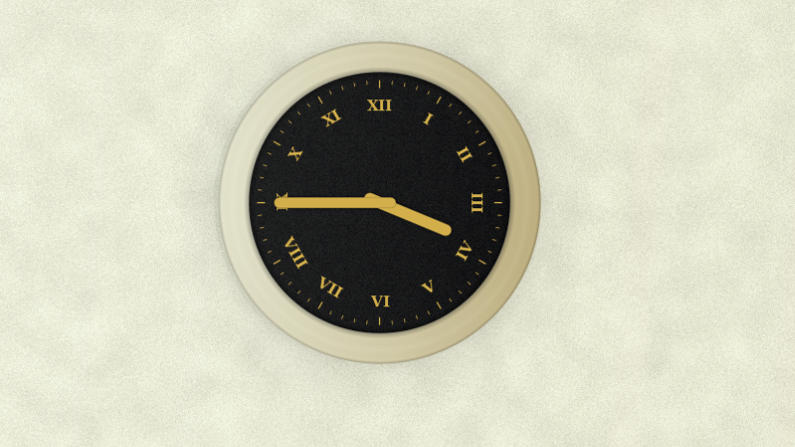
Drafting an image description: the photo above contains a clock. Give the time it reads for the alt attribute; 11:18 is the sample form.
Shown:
3:45
